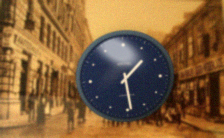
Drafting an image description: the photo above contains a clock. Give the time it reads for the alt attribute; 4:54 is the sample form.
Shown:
1:29
